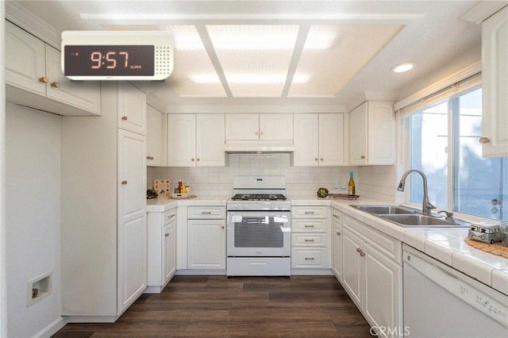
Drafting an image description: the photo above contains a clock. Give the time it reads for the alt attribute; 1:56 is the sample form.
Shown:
9:57
